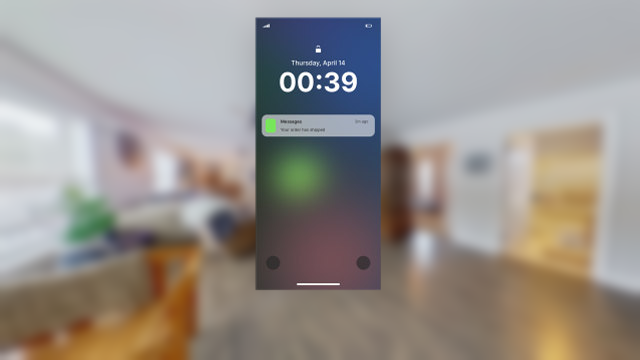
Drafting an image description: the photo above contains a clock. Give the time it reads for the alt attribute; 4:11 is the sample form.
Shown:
0:39
